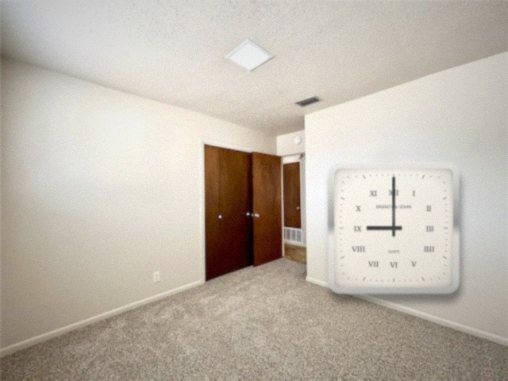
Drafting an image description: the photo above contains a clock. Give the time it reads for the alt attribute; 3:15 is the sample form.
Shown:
9:00
